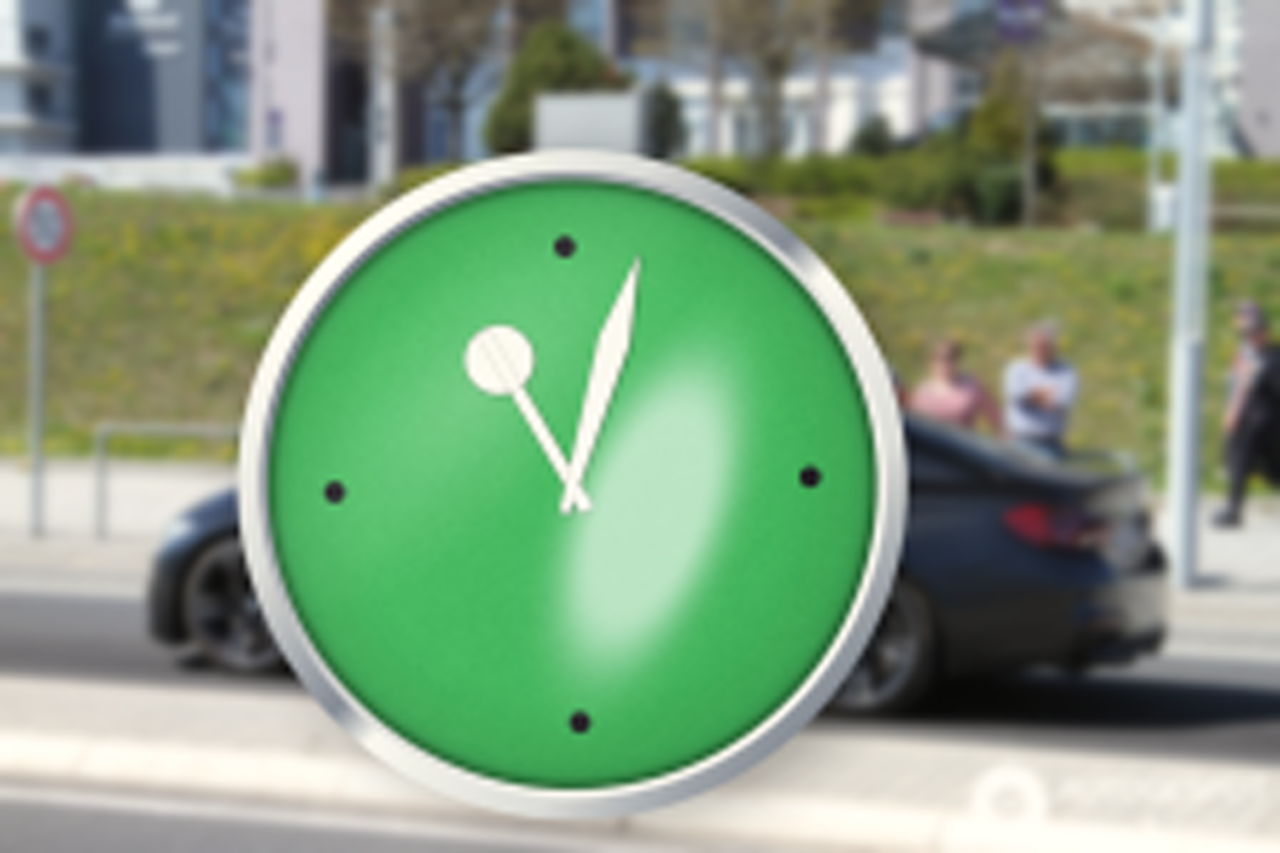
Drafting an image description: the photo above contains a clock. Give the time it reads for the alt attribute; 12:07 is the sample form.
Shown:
11:03
